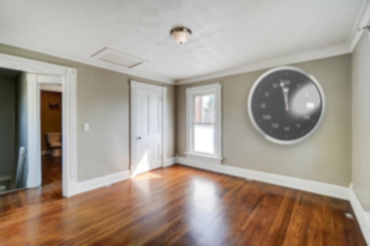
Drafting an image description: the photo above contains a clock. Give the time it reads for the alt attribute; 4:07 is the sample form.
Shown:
11:58
